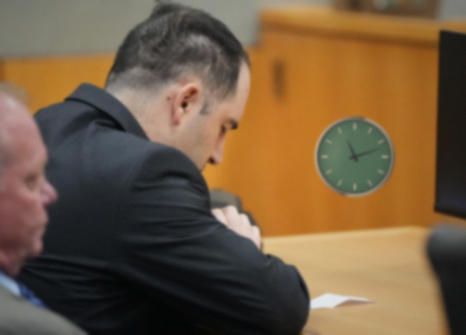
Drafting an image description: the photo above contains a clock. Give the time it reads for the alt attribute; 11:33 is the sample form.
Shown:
11:12
